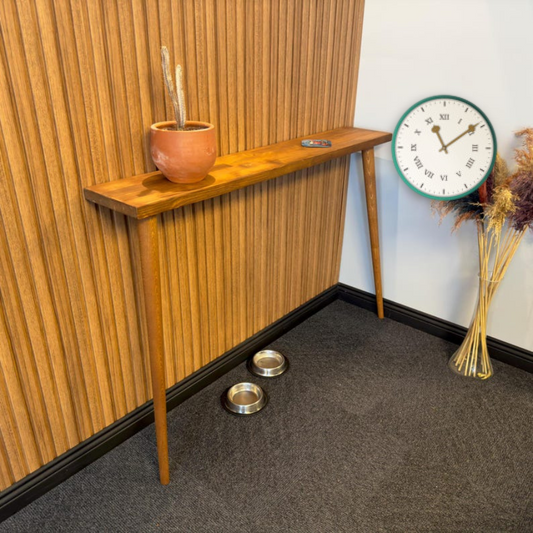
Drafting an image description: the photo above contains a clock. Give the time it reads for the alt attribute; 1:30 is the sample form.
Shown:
11:09
